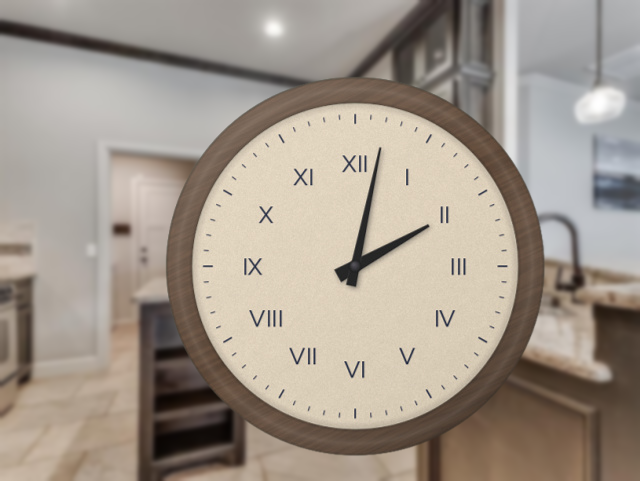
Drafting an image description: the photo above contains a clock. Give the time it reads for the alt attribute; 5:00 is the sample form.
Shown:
2:02
